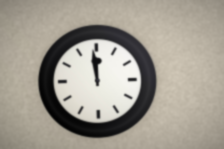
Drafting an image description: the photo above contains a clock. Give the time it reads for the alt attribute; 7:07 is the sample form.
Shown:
11:59
